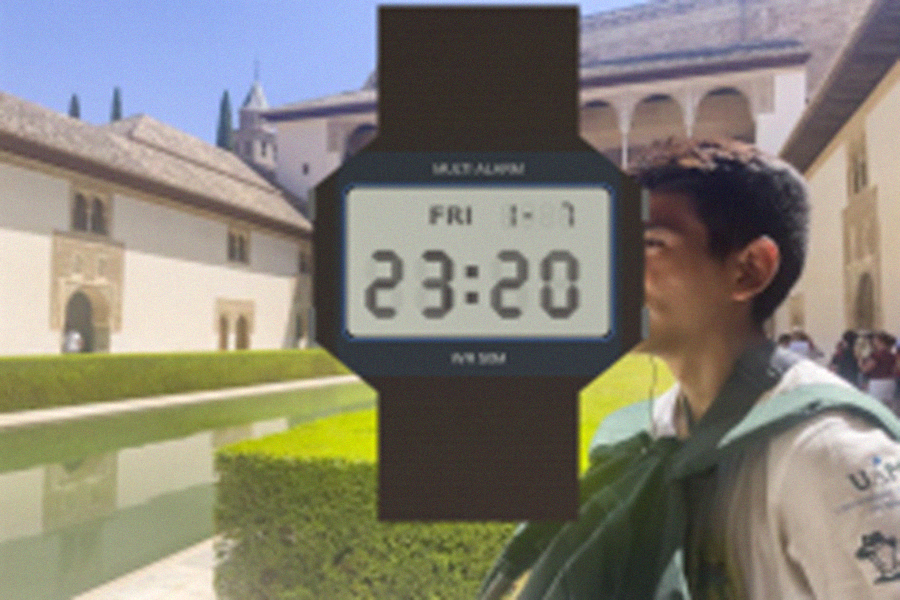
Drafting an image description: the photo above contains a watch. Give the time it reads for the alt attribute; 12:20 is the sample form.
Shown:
23:20
